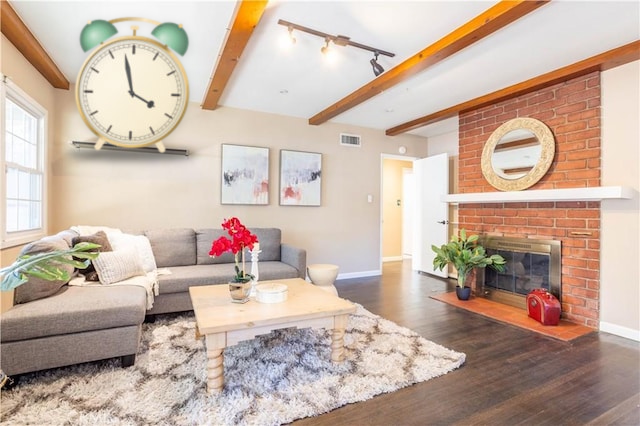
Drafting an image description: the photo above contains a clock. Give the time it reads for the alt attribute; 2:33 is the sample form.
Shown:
3:58
